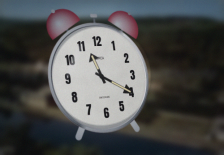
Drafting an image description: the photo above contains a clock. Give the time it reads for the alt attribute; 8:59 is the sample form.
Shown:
11:20
